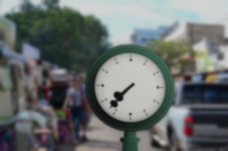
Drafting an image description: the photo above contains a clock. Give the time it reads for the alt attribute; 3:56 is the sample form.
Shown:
7:37
